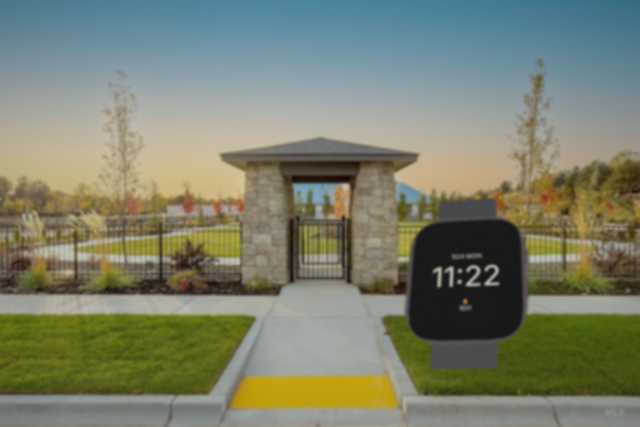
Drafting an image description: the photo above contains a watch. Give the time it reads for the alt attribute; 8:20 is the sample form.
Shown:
11:22
